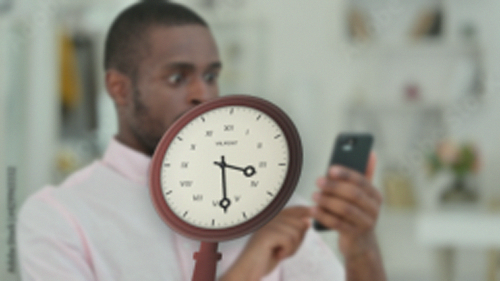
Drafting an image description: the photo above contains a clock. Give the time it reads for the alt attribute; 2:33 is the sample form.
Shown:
3:28
